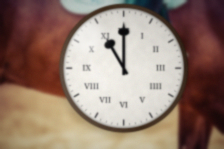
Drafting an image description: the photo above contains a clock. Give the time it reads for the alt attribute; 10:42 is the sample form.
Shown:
11:00
